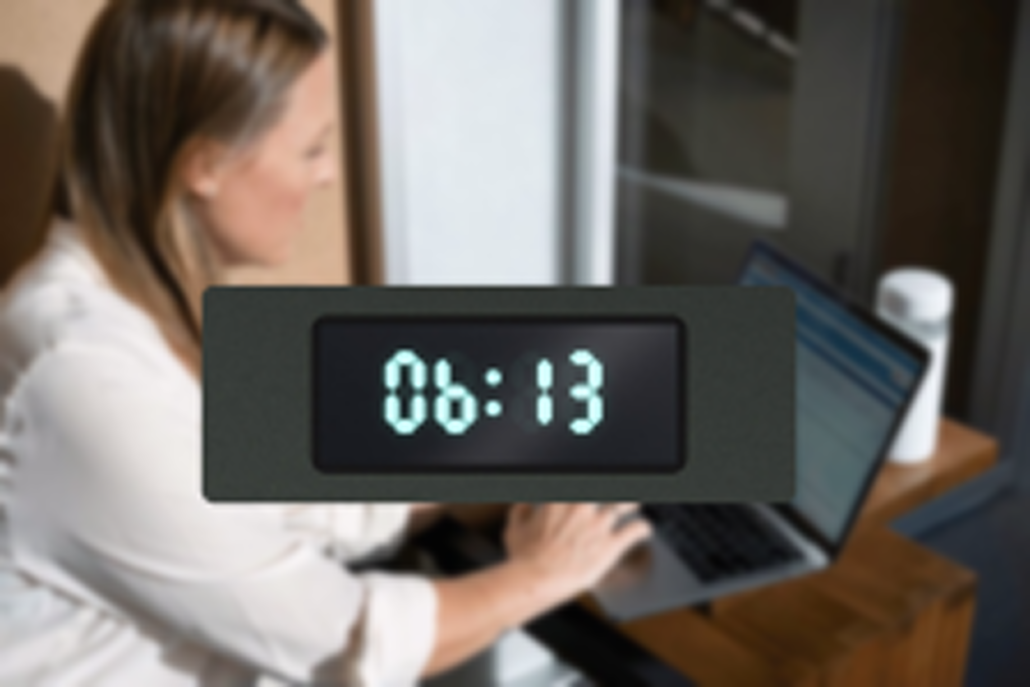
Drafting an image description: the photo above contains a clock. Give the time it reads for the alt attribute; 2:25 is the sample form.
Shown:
6:13
